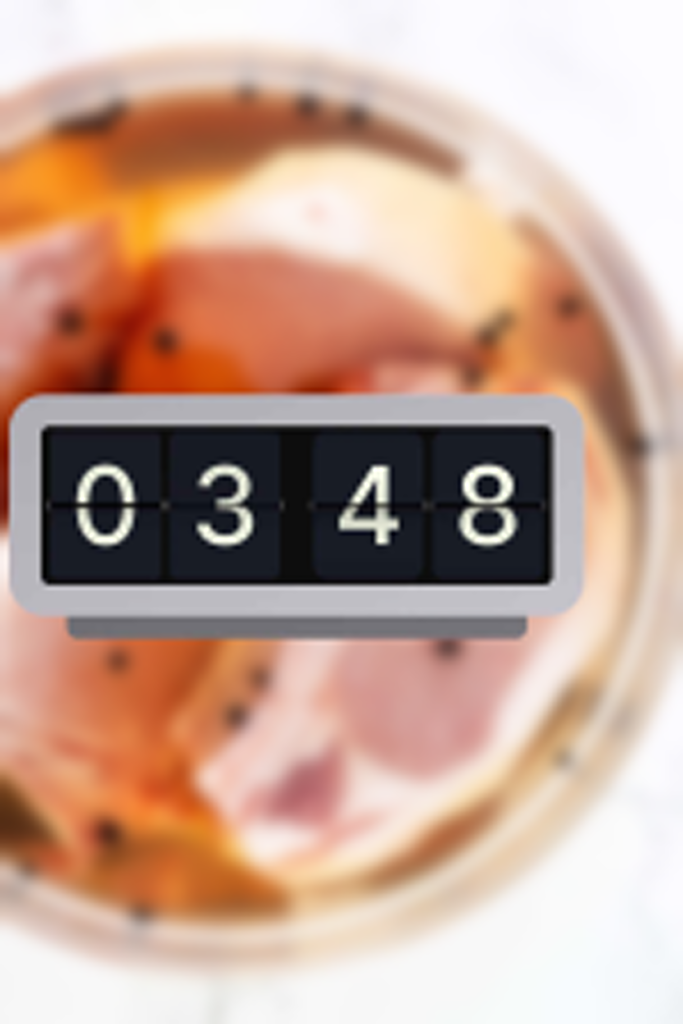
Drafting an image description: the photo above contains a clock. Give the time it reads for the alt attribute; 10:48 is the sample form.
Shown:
3:48
